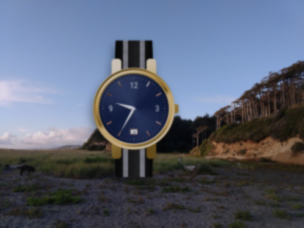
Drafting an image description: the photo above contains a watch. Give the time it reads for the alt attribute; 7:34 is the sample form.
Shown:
9:35
